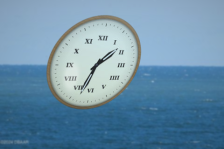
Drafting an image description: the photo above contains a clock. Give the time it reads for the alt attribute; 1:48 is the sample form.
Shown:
1:33
